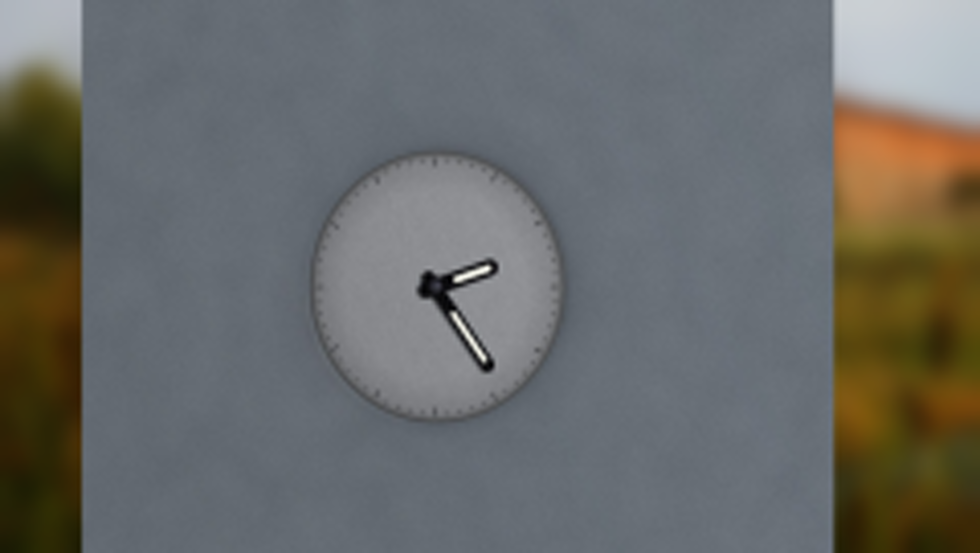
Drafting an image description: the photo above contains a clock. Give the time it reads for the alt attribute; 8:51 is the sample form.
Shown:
2:24
